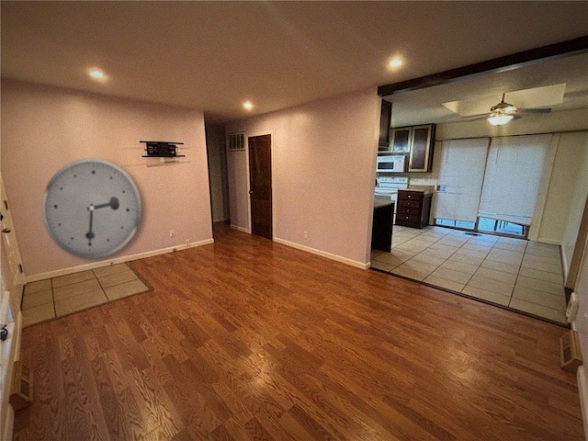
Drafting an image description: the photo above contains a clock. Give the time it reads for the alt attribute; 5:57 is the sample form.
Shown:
2:30
